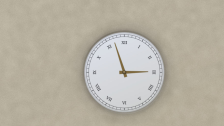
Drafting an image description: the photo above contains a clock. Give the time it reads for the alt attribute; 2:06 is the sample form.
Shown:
2:57
